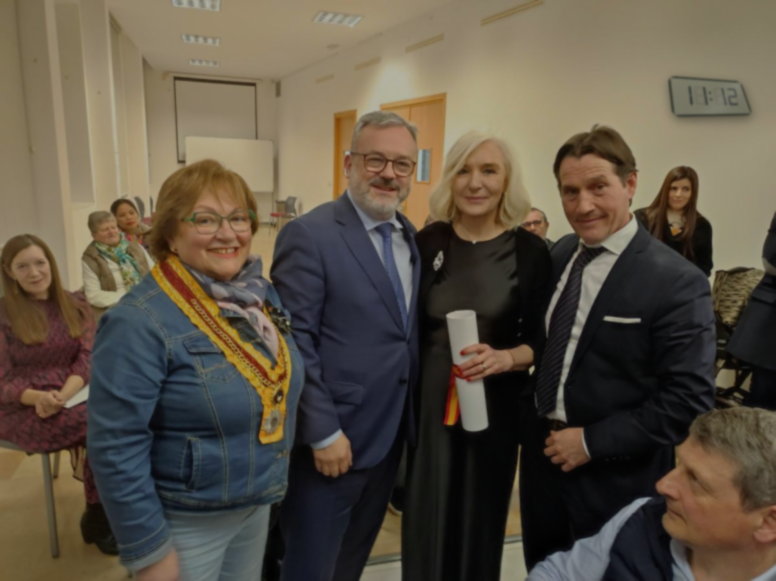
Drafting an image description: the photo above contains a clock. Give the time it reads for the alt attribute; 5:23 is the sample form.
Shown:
11:12
